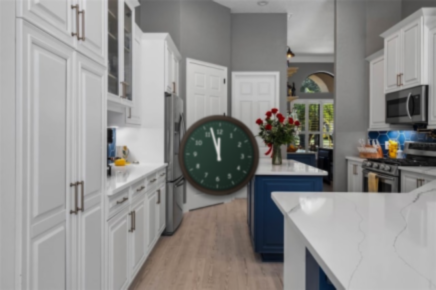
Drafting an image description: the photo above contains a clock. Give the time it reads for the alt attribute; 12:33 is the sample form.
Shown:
11:57
